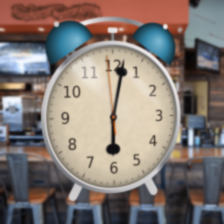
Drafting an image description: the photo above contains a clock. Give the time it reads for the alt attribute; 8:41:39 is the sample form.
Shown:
6:01:59
